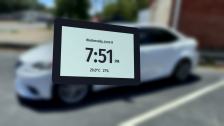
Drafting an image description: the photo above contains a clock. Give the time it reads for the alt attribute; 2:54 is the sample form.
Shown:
7:51
